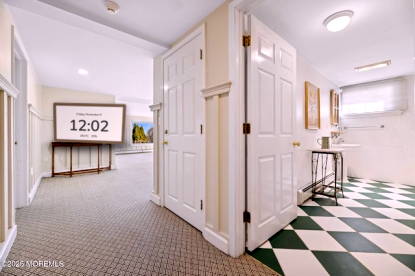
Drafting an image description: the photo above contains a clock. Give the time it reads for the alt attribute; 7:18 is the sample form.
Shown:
12:02
